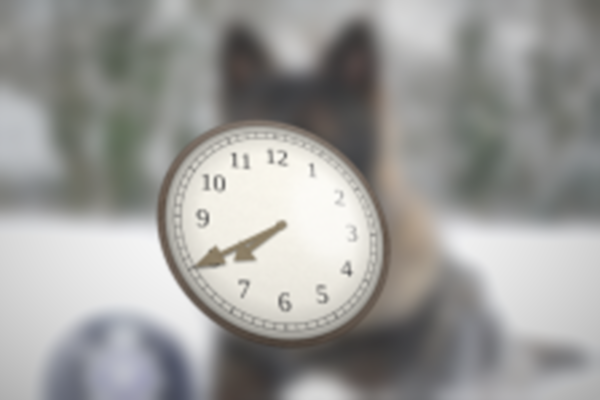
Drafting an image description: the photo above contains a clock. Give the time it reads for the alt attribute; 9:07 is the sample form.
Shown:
7:40
